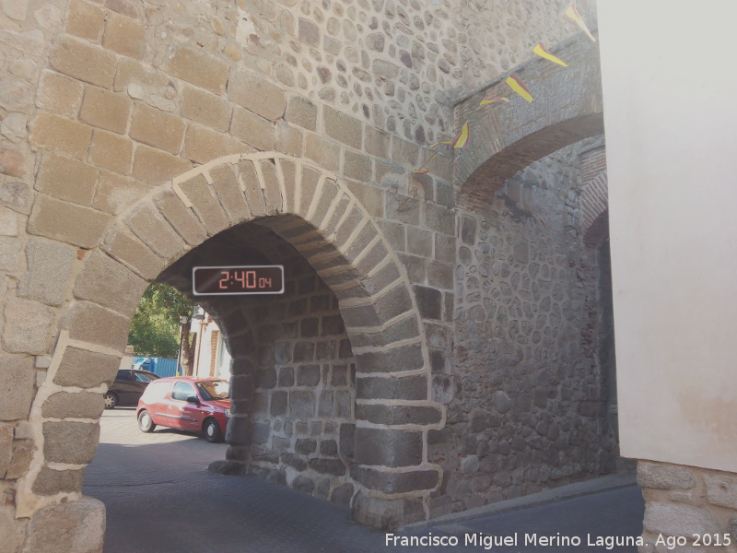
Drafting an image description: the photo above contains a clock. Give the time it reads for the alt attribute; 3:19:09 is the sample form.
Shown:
2:40:04
